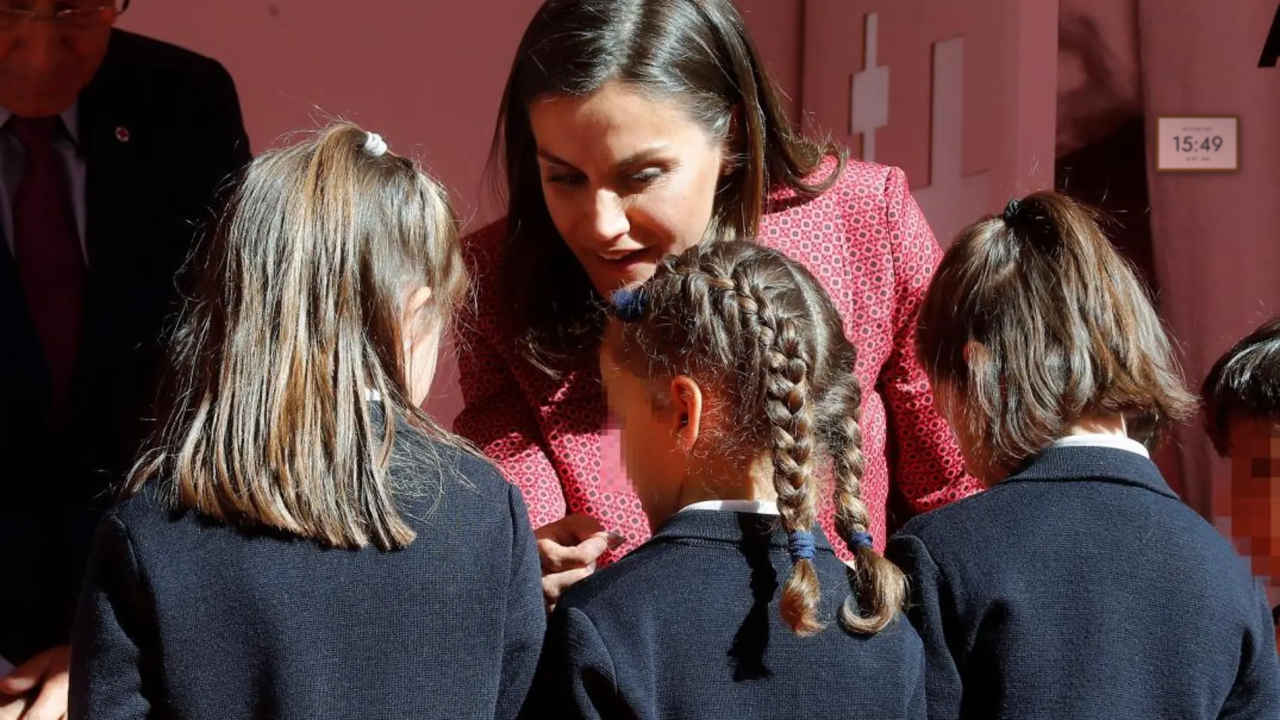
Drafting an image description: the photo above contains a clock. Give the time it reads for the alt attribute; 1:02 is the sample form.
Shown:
15:49
